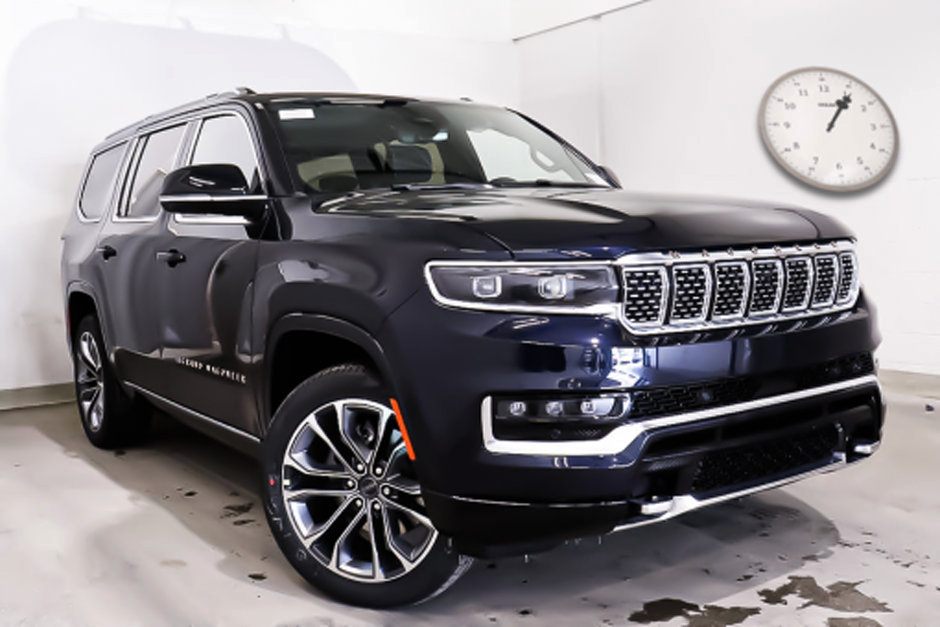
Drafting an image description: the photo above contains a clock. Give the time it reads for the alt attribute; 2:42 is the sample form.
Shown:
1:06
